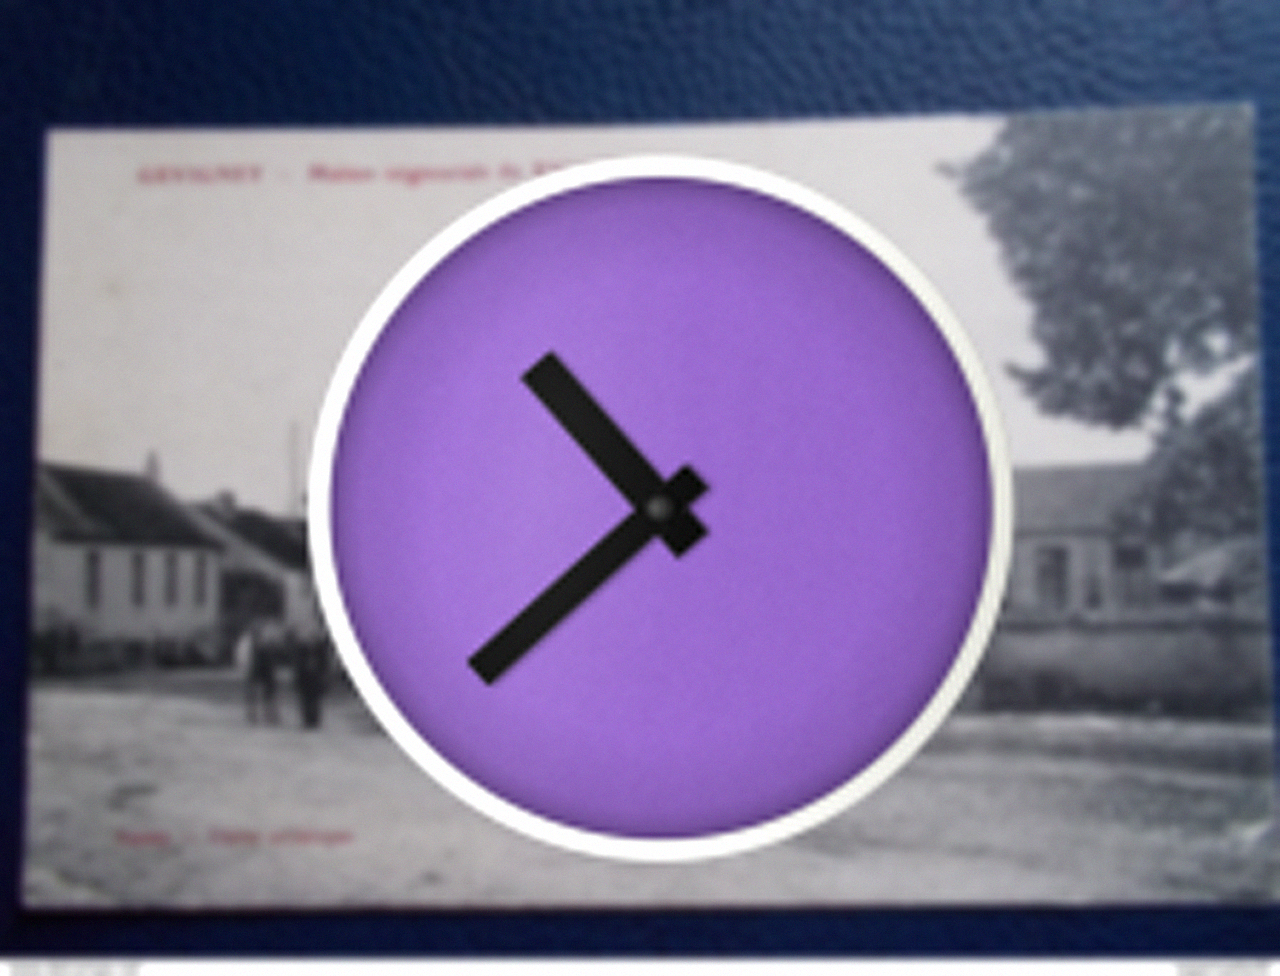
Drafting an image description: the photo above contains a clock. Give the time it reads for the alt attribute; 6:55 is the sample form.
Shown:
10:38
